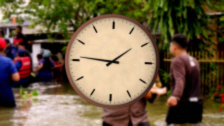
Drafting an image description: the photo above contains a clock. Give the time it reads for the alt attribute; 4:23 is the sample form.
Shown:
1:46
